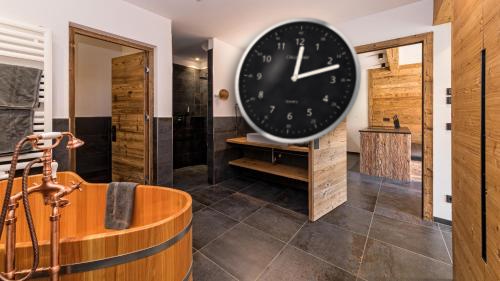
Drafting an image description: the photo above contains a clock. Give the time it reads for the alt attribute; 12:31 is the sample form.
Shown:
12:12
